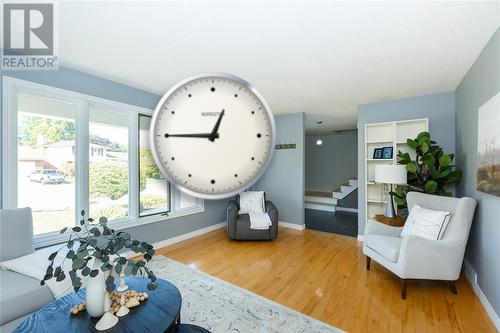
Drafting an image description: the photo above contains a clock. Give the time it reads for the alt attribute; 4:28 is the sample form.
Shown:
12:45
